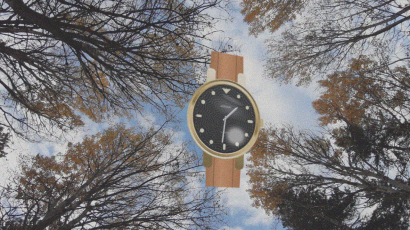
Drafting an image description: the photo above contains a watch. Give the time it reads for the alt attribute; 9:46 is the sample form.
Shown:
1:31
